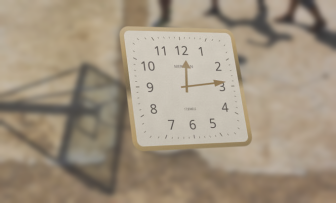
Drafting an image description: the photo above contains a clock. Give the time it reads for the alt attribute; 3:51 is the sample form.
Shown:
12:14
